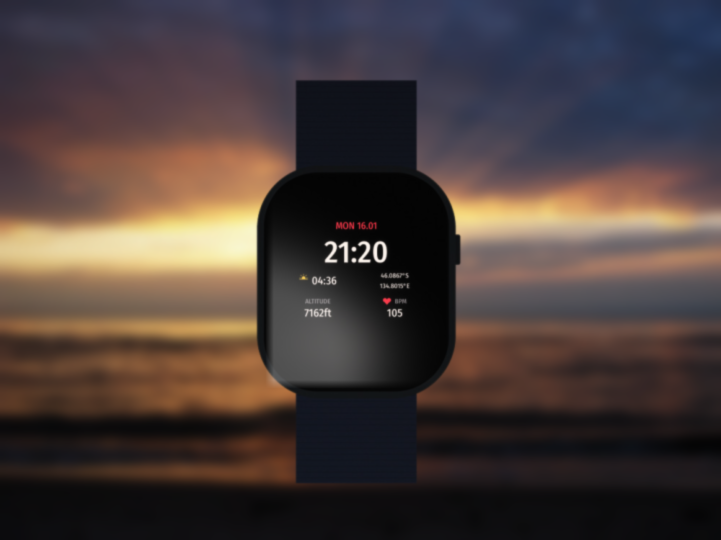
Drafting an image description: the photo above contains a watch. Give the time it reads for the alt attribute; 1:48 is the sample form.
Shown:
21:20
